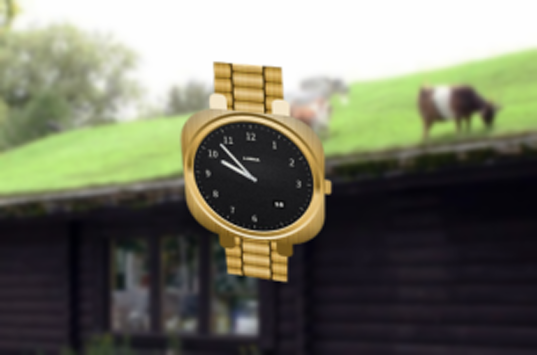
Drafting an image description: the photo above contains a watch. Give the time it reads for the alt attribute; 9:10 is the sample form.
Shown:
9:53
